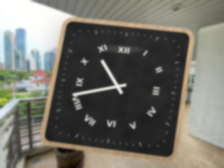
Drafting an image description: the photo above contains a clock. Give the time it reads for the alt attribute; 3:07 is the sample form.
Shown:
10:42
